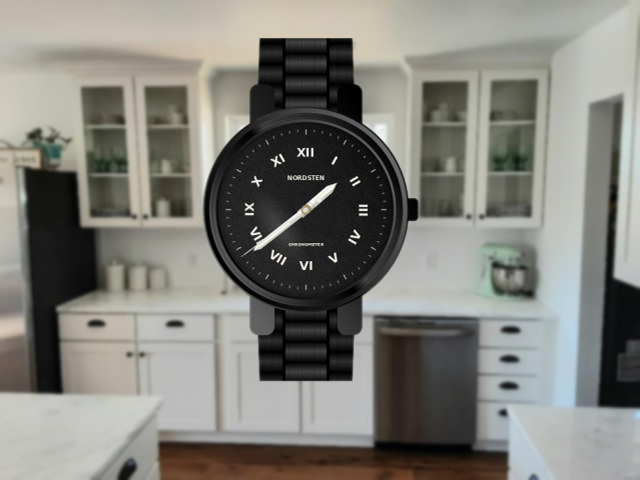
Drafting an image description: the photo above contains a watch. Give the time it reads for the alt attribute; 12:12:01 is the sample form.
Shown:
1:38:39
